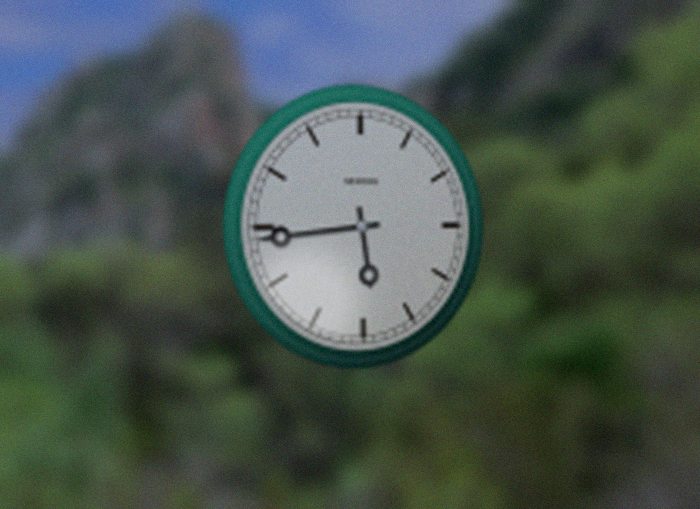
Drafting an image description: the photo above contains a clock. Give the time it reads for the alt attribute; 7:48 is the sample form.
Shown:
5:44
